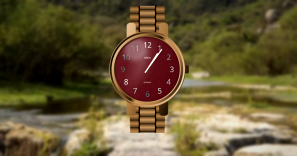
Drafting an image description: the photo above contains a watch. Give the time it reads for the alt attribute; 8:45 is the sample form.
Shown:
1:06
